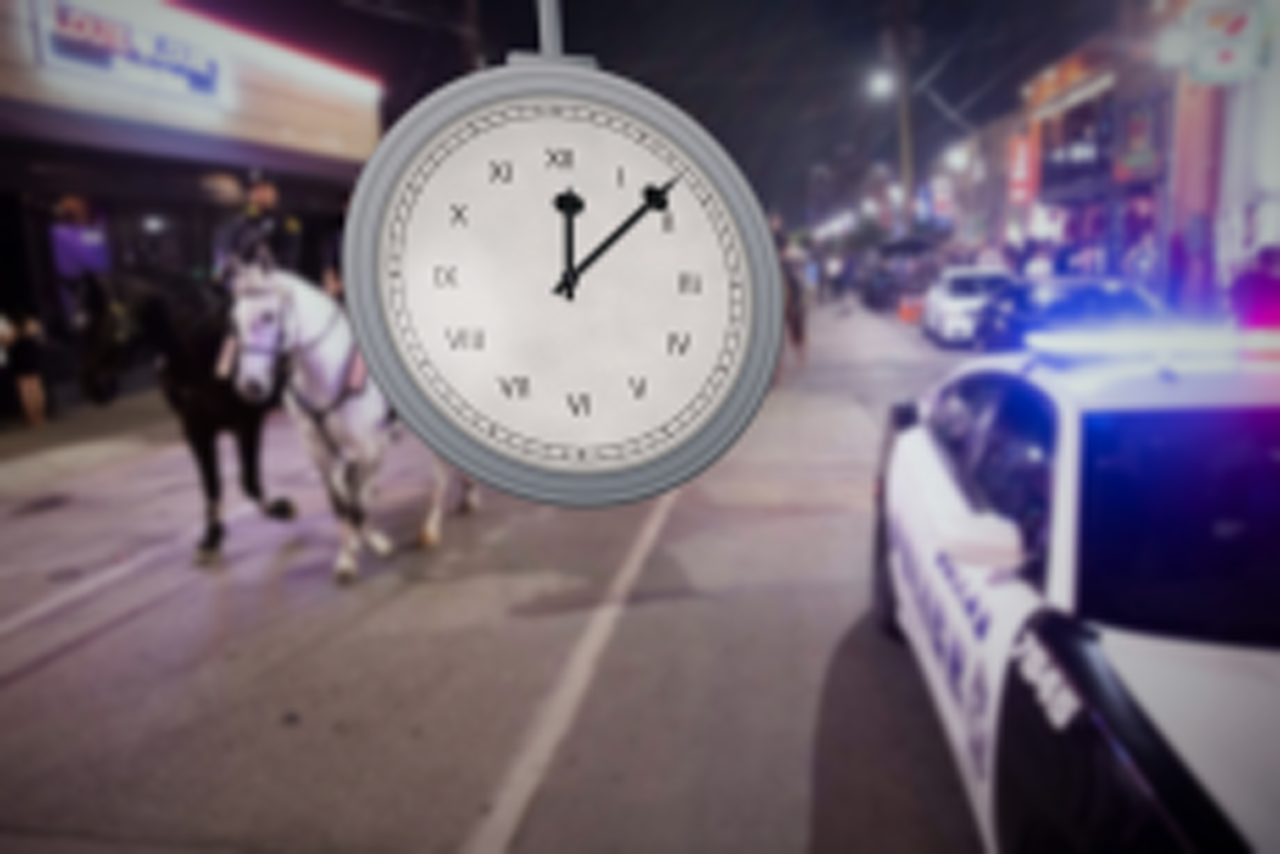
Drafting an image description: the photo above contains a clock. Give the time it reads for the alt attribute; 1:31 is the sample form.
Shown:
12:08
